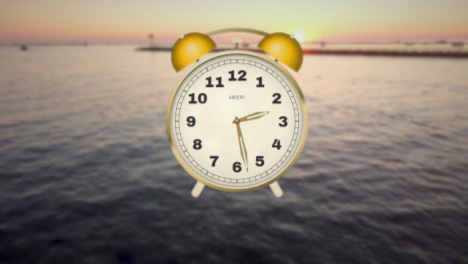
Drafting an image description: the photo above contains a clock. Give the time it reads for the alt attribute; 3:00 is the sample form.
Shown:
2:28
